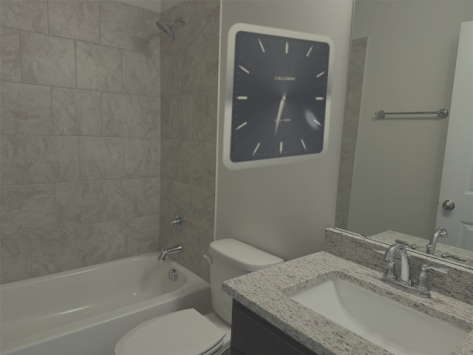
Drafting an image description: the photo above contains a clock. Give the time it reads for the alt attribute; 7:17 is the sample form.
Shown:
6:32
